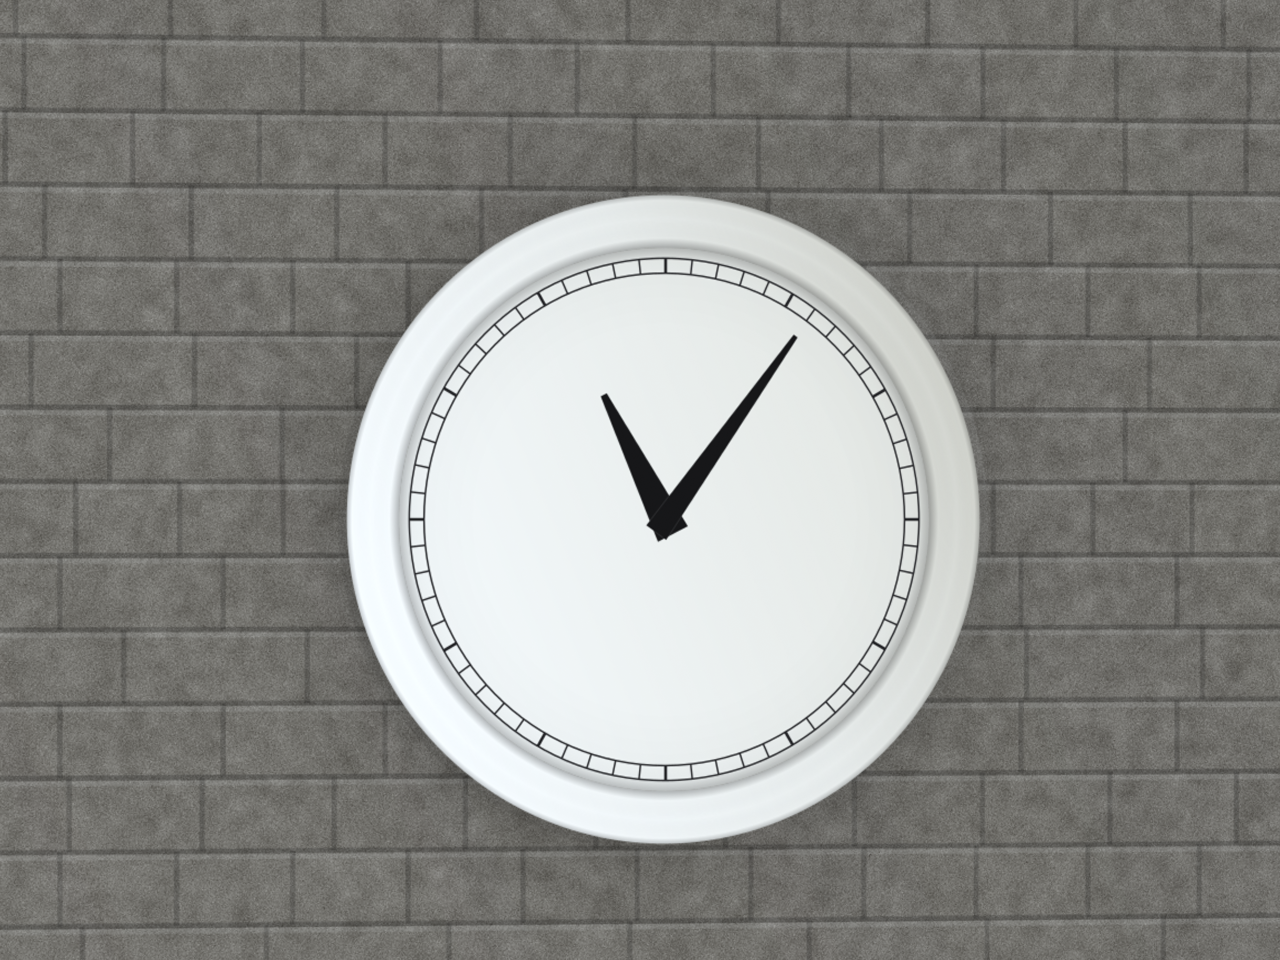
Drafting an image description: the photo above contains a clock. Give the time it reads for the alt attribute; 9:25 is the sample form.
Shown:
11:06
